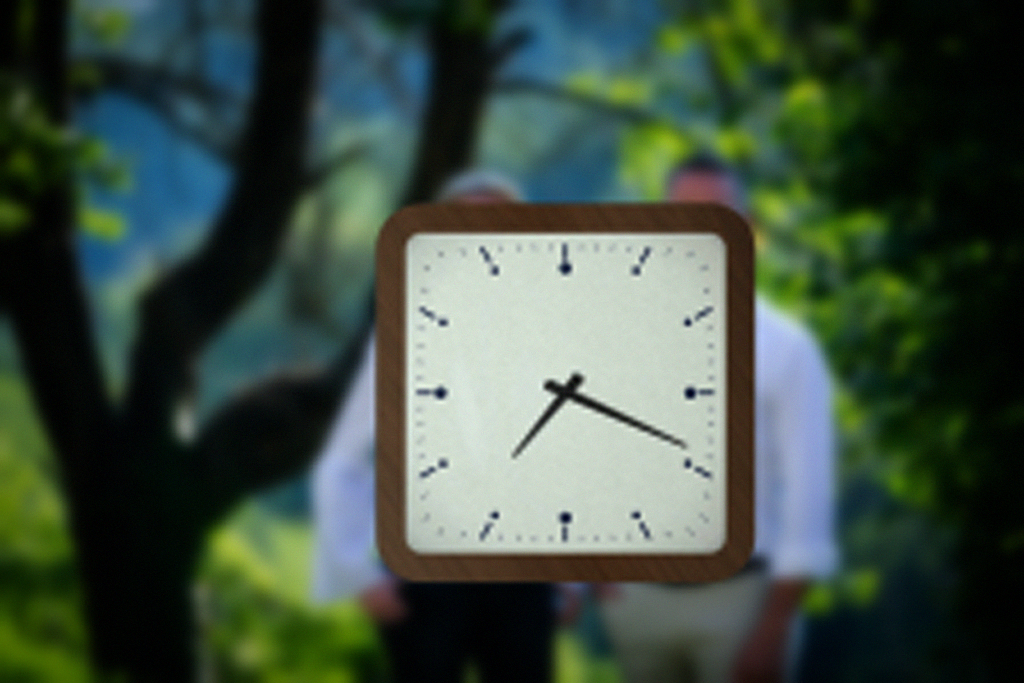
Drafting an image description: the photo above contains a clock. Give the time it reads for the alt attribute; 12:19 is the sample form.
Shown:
7:19
